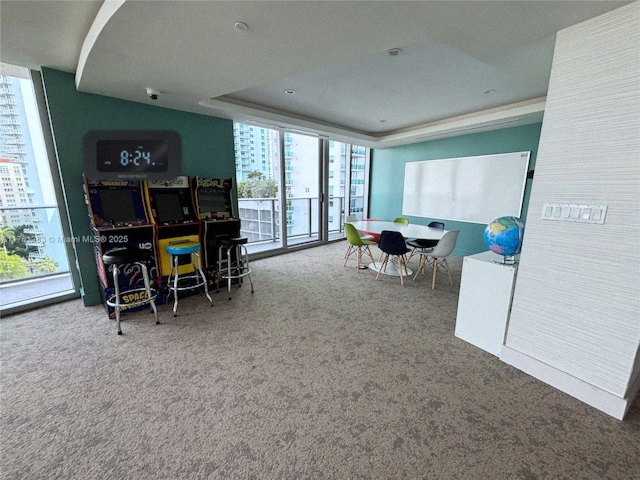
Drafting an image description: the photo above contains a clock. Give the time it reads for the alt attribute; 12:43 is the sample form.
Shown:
8:24
